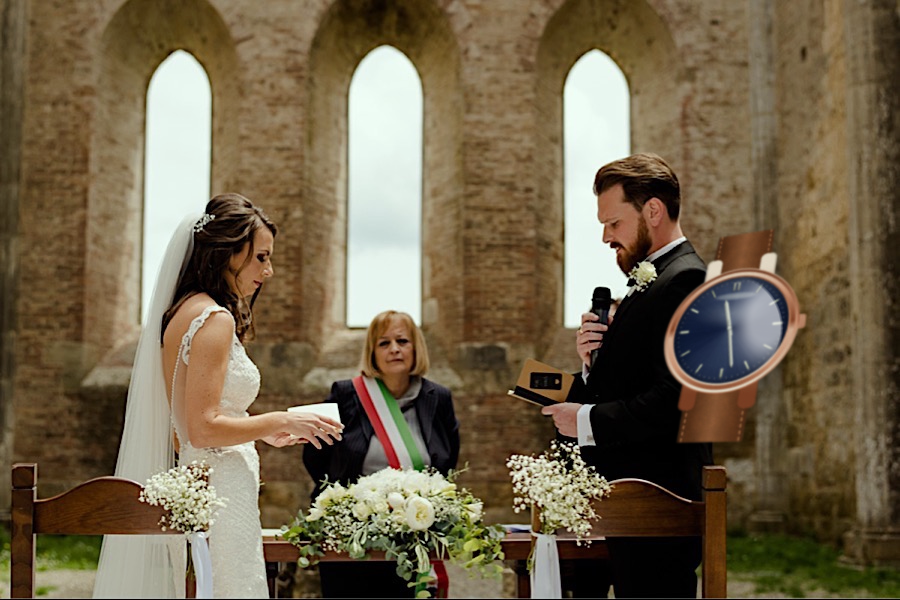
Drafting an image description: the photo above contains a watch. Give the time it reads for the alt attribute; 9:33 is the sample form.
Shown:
11:28
